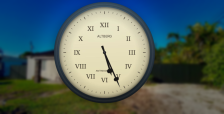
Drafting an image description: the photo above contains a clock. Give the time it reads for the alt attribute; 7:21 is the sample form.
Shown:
5:26
